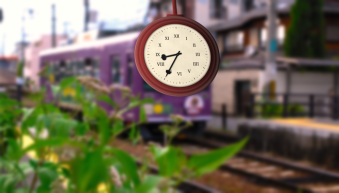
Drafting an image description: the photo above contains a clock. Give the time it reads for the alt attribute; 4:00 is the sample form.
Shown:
8:35
